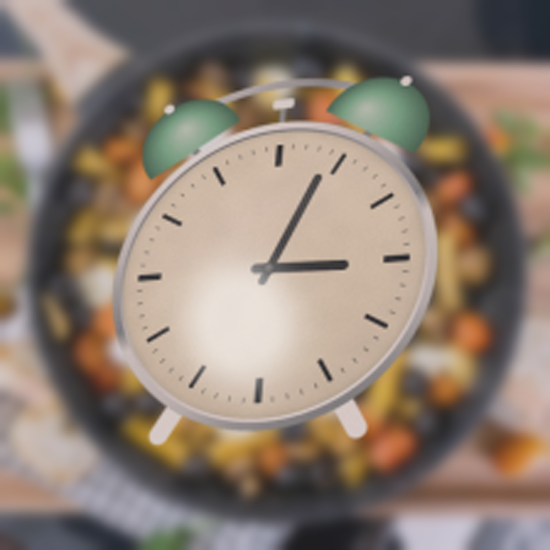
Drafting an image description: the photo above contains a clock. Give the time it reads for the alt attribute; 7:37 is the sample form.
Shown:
3:04
